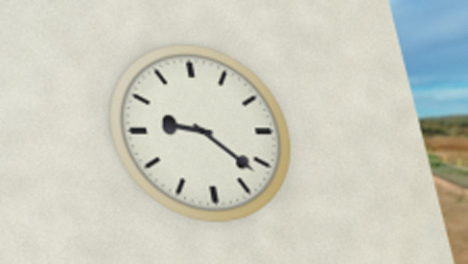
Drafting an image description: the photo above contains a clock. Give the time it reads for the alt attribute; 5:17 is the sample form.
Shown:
9:22
